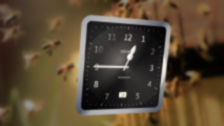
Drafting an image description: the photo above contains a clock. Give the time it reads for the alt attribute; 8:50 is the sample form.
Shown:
12:45
